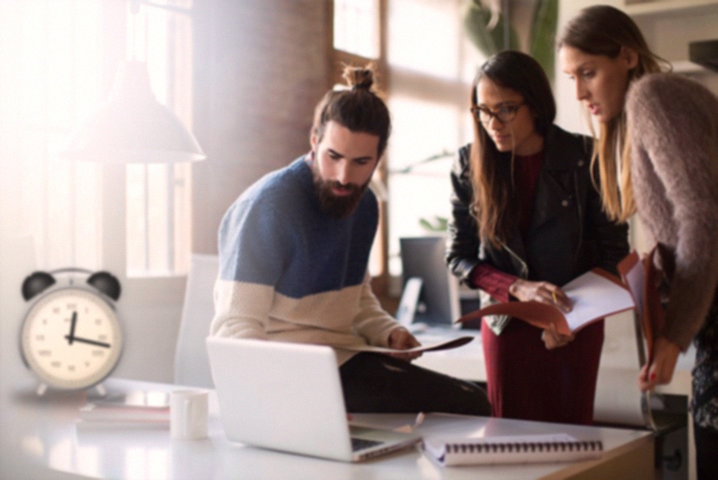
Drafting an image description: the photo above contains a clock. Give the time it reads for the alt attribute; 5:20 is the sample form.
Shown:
12:17
